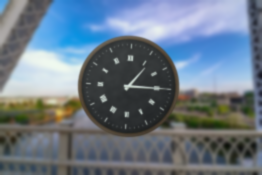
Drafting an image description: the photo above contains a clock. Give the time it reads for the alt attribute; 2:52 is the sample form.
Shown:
1:15
